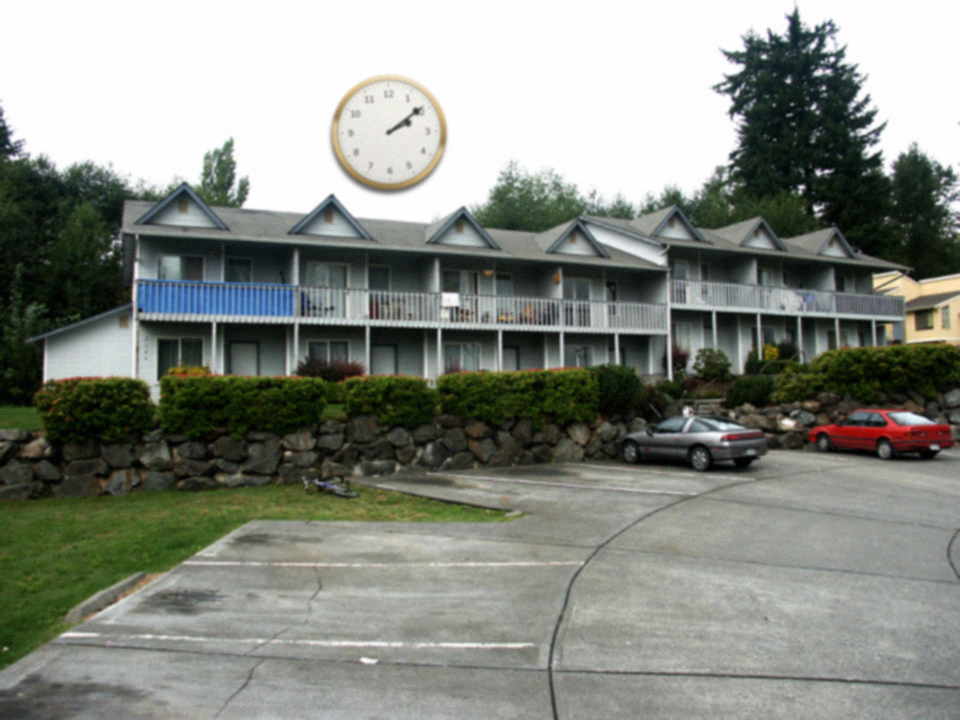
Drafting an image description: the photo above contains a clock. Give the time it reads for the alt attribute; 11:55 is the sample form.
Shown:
2:09
